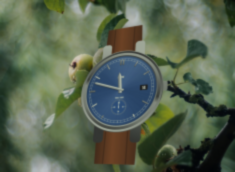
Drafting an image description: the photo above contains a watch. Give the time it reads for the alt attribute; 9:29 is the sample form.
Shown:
11:48
